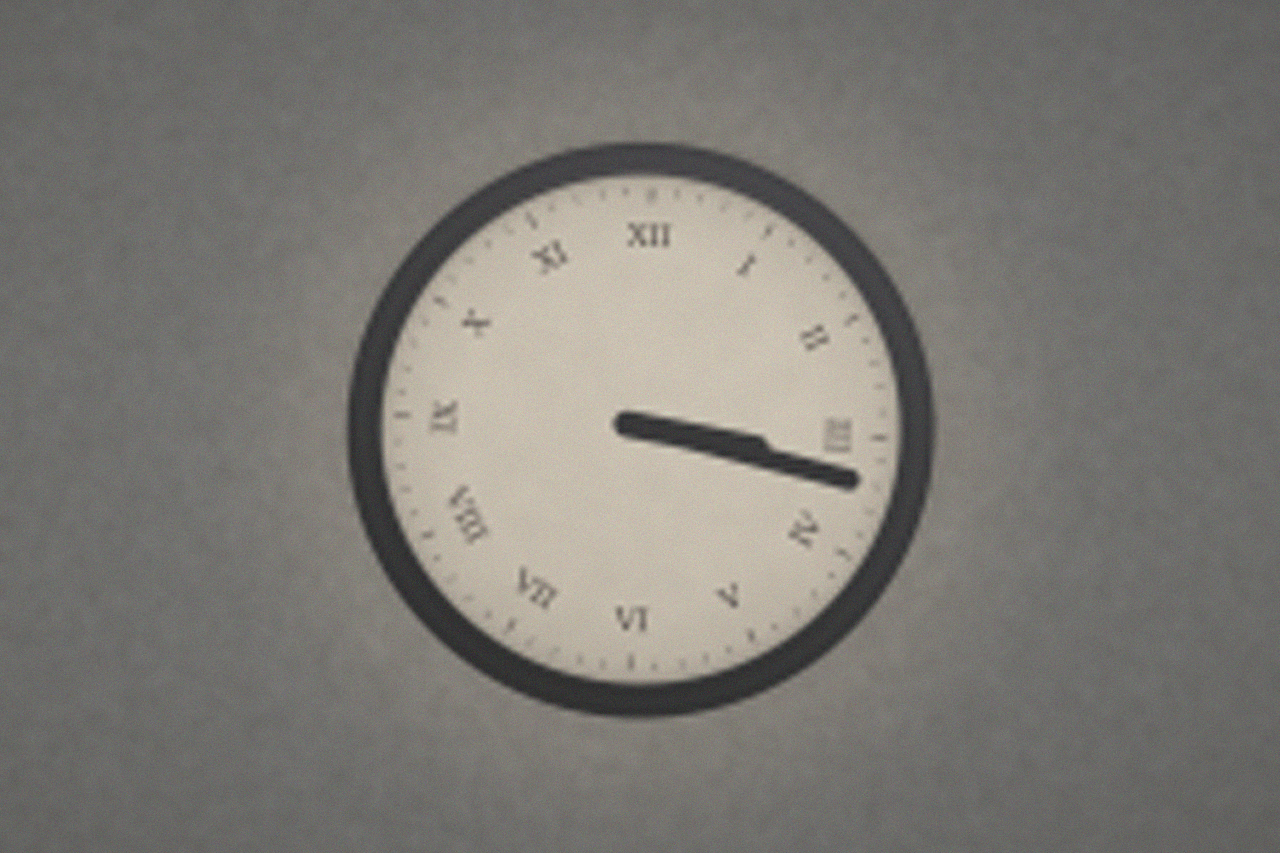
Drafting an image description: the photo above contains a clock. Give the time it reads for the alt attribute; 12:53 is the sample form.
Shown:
3:17
